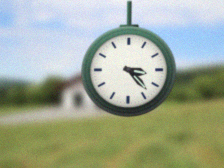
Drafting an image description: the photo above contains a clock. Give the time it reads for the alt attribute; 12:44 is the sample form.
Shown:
3:23
